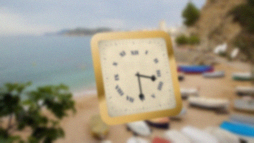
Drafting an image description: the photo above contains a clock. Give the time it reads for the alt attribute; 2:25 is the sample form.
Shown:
3:30
